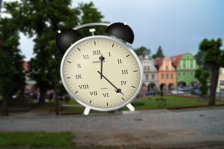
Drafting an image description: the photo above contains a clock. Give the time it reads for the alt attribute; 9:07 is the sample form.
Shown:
12:24
